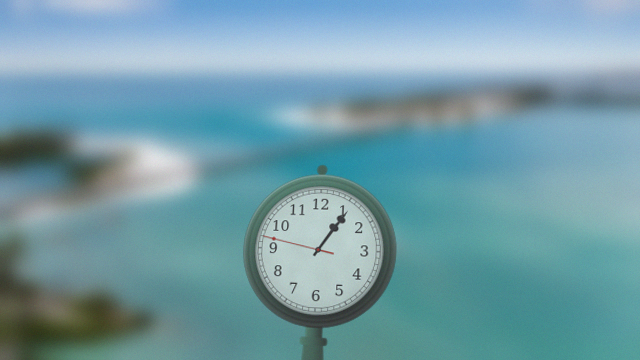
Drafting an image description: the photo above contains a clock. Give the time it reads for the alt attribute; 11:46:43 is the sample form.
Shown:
1:05:47
